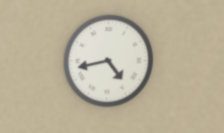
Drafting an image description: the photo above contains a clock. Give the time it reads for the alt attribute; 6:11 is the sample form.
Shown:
4:43
